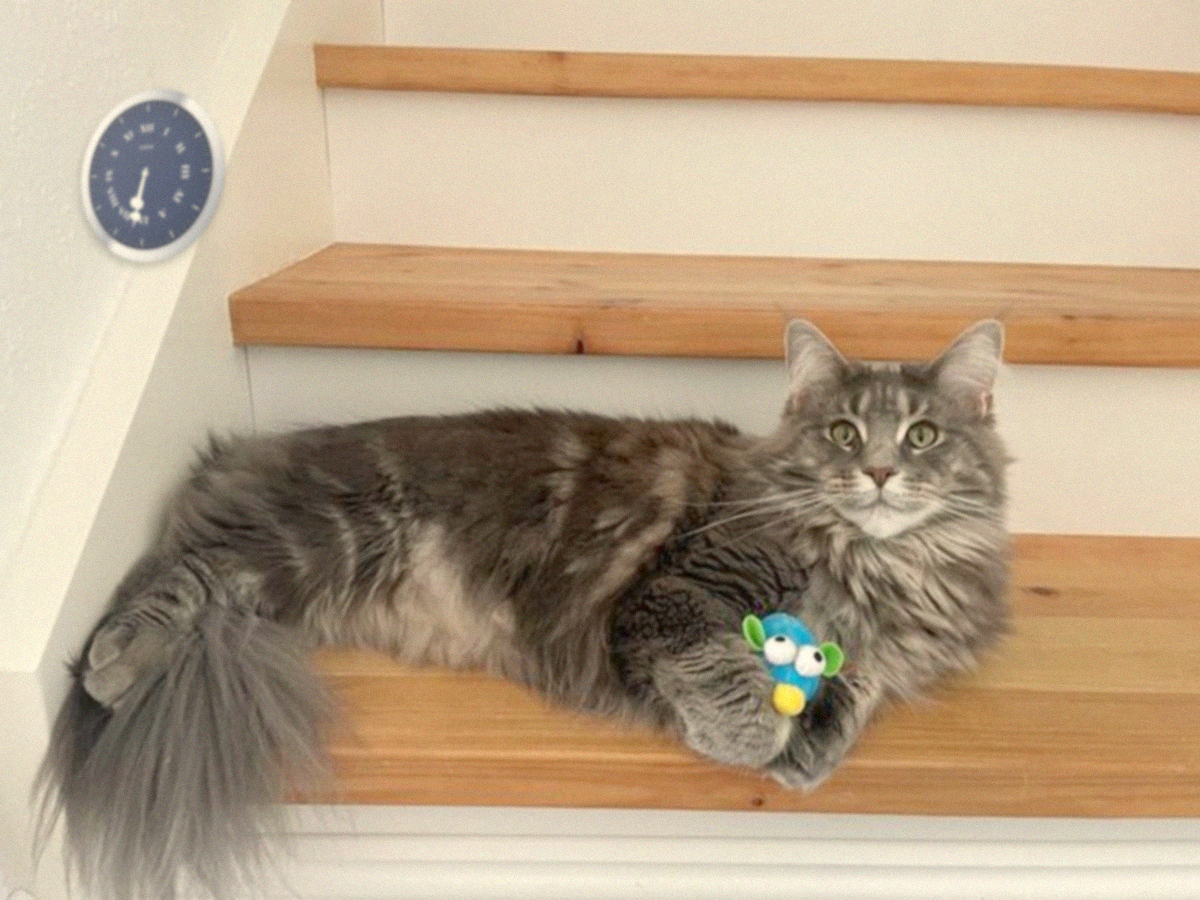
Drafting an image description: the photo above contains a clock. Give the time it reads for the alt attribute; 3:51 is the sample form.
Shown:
6:32
